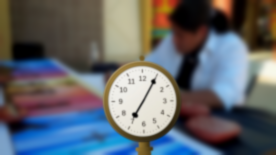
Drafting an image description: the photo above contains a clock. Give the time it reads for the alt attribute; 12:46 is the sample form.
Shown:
7:05
